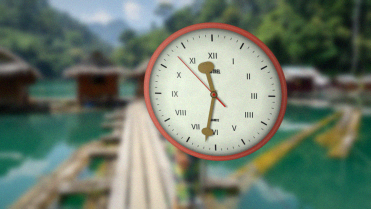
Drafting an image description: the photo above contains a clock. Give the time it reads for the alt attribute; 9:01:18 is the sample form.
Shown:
11:31:53
